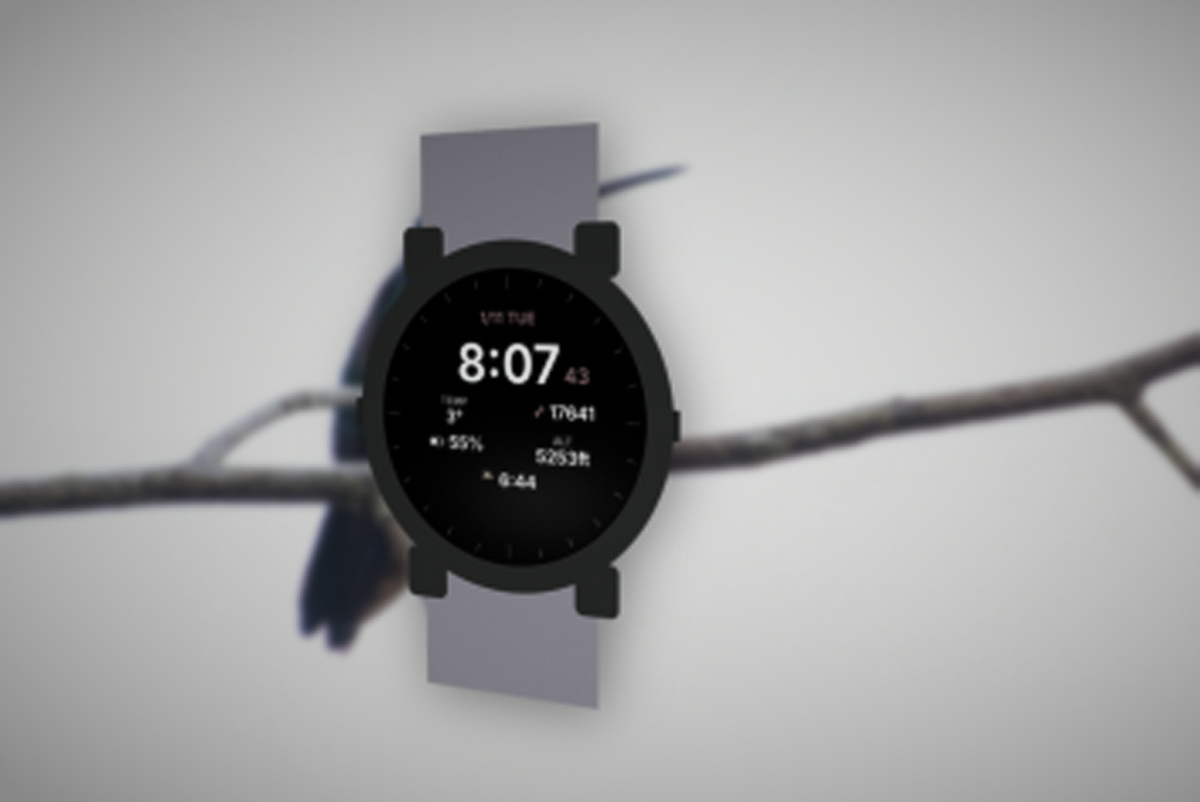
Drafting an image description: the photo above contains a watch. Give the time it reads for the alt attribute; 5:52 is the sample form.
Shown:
8:07
